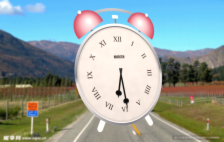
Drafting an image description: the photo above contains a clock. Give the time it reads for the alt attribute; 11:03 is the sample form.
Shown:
6:29
